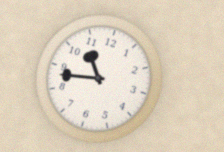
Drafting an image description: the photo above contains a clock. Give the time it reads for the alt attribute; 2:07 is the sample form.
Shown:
10:43
